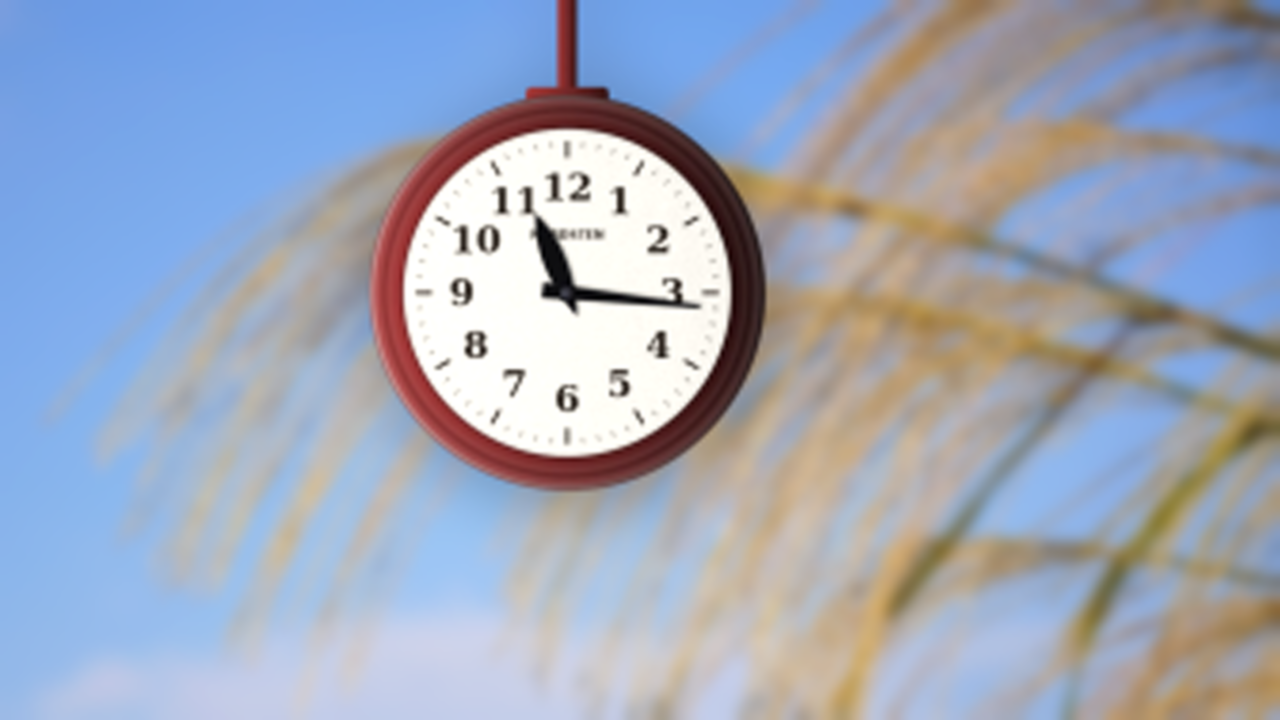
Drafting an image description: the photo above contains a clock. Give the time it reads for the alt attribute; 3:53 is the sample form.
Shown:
11:16
